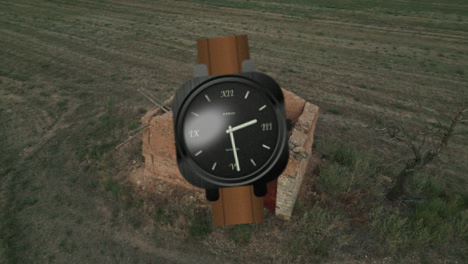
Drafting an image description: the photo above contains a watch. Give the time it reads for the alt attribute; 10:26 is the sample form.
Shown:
2:29
